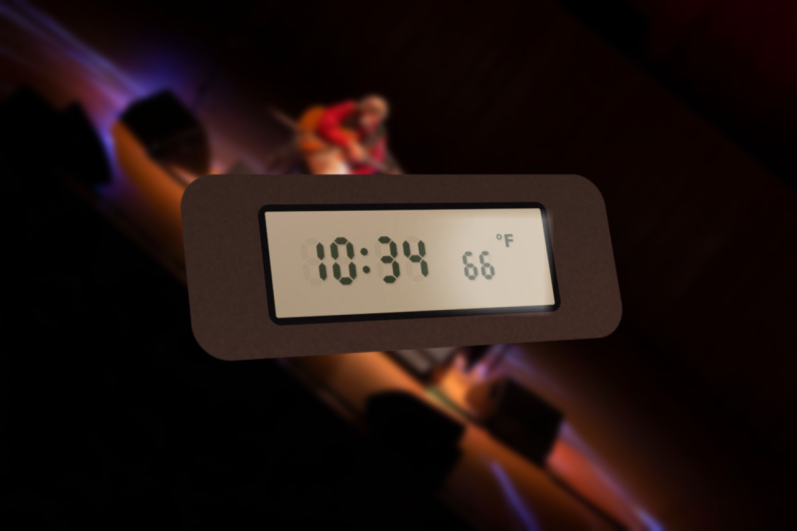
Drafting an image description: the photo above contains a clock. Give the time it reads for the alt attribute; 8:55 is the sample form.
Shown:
10:34
